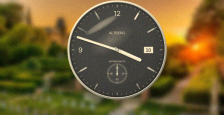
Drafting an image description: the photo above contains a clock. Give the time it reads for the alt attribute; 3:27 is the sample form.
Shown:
3:48
